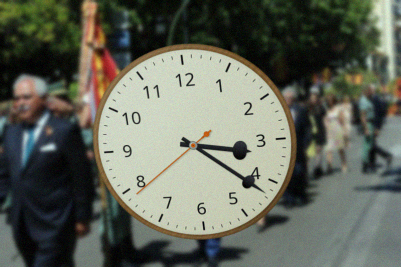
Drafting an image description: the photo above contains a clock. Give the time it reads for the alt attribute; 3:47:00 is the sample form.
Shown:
3:21:39
